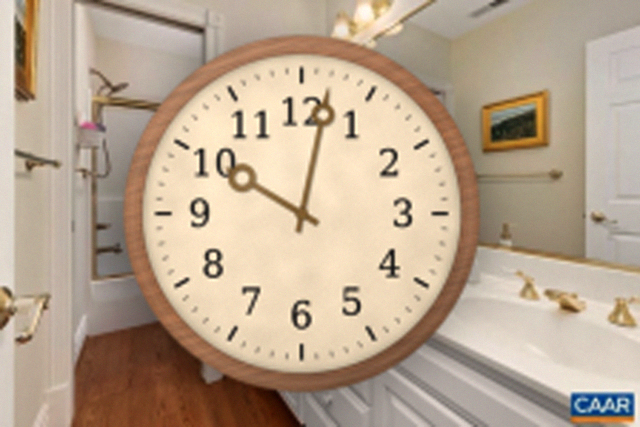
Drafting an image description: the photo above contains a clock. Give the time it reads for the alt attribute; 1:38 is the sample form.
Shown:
10:02
